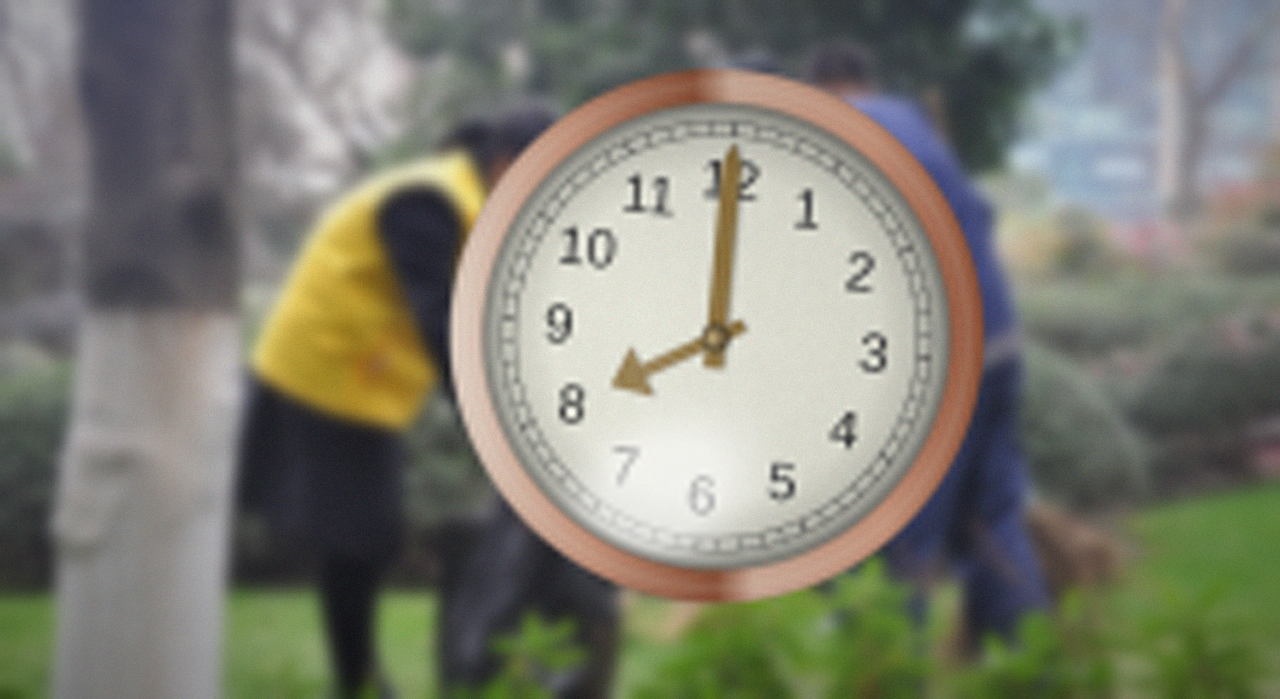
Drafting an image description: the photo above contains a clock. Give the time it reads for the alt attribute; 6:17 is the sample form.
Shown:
8:00
